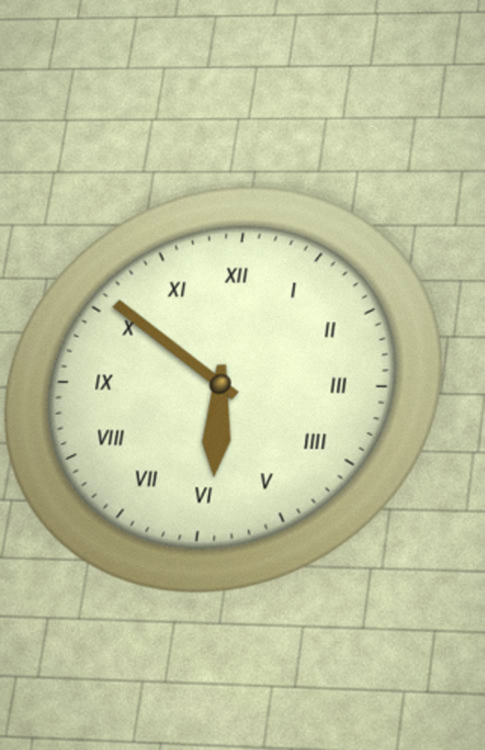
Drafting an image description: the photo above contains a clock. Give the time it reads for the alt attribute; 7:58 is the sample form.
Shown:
5:51
